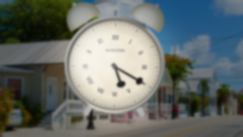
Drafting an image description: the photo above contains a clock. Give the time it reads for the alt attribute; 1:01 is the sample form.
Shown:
5:20
